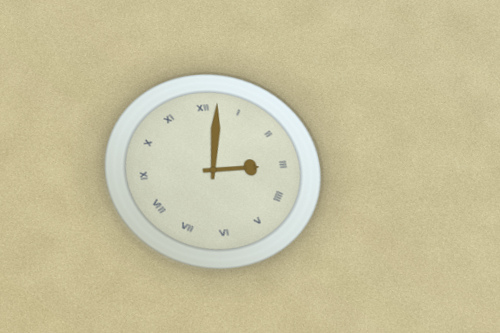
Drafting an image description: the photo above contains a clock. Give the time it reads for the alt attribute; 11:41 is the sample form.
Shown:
3:02
